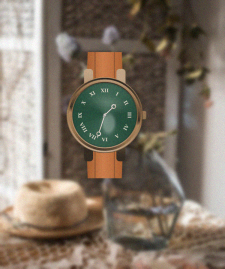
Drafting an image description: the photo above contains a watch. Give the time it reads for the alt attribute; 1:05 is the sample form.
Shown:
1:33
